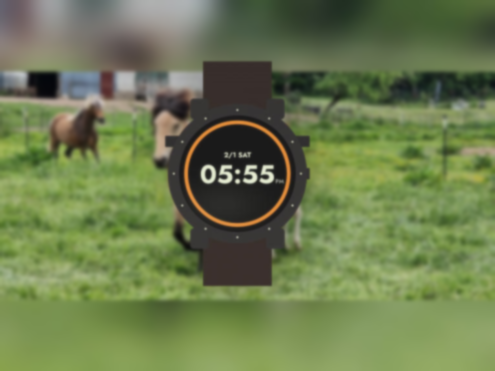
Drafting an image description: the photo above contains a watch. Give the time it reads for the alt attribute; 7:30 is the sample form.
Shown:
5:55
